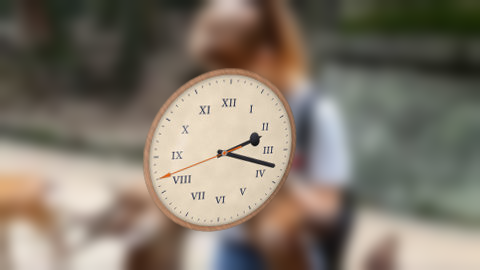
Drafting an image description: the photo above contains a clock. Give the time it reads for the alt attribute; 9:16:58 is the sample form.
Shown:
2:17:42
